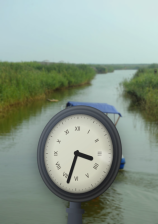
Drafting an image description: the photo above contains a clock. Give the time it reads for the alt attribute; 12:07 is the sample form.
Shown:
3:33
